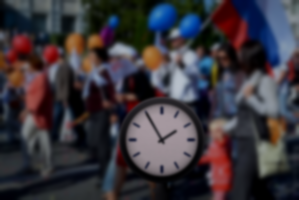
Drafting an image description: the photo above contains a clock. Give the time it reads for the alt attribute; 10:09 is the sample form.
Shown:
1:55
